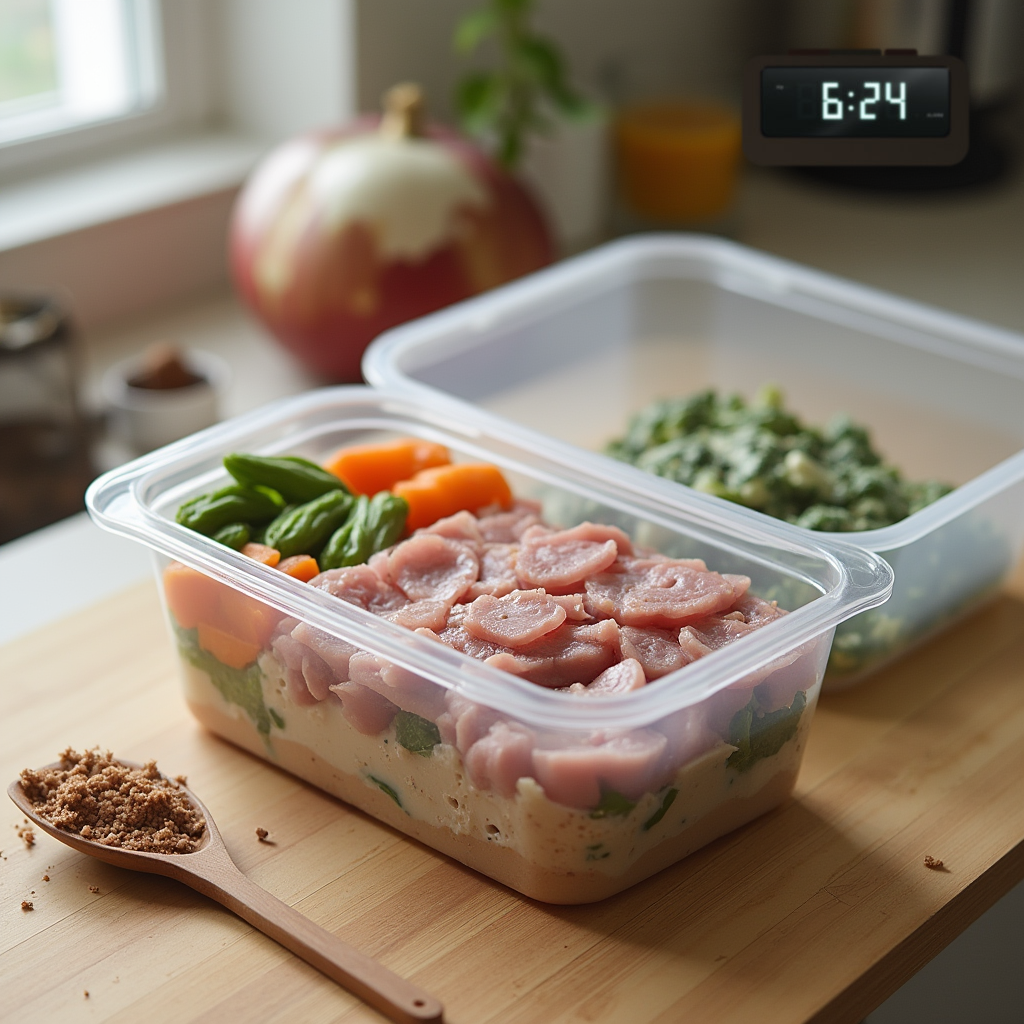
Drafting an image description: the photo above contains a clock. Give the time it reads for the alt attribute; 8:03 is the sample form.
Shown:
6:24
